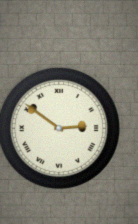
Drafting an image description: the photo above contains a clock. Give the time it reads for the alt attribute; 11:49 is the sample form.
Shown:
2:51
